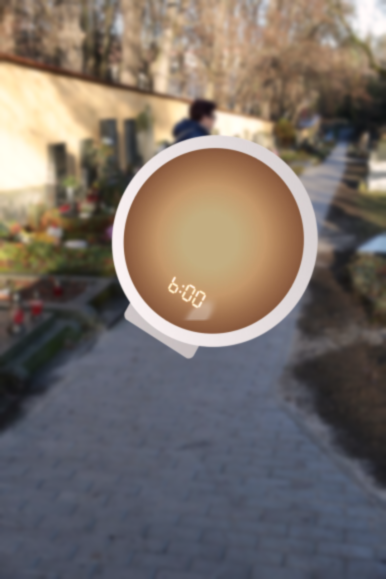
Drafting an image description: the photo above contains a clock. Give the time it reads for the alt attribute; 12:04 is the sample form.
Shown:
6:00
